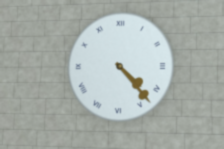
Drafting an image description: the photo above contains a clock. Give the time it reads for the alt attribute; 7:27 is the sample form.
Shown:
4:23
